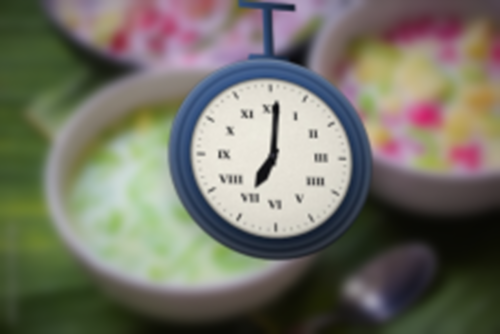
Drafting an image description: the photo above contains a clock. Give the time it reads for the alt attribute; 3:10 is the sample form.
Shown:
7:01
